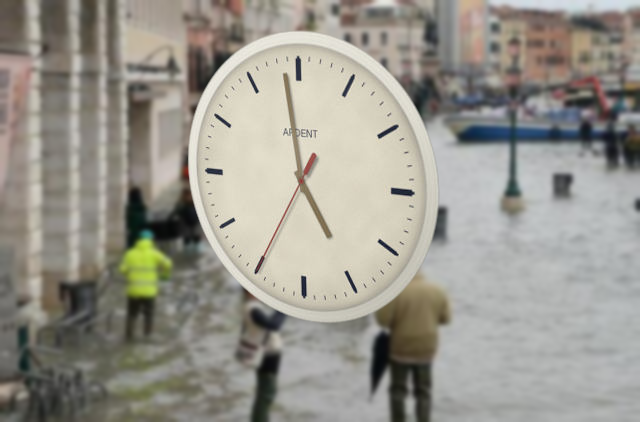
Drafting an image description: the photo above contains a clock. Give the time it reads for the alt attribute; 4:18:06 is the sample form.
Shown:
4:58:35
